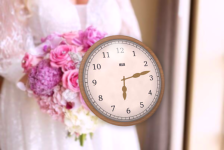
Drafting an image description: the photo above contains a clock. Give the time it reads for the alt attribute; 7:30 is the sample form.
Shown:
6:13
